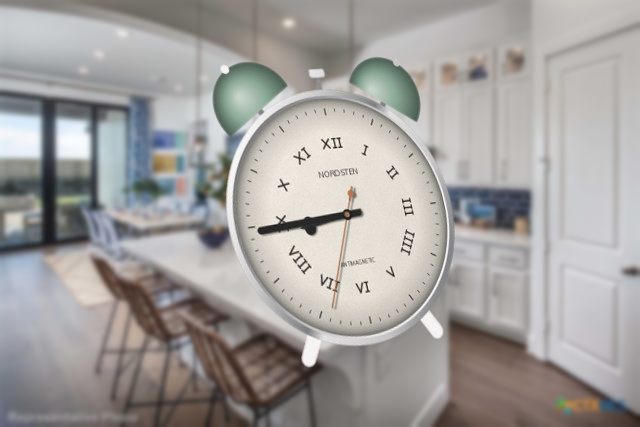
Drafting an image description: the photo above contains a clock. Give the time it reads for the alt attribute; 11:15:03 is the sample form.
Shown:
8:44:34
